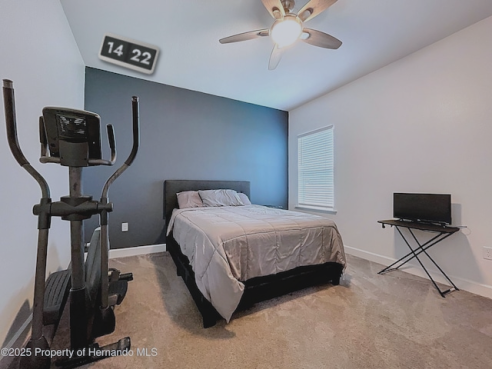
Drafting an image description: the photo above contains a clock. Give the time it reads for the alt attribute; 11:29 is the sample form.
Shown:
14:22
